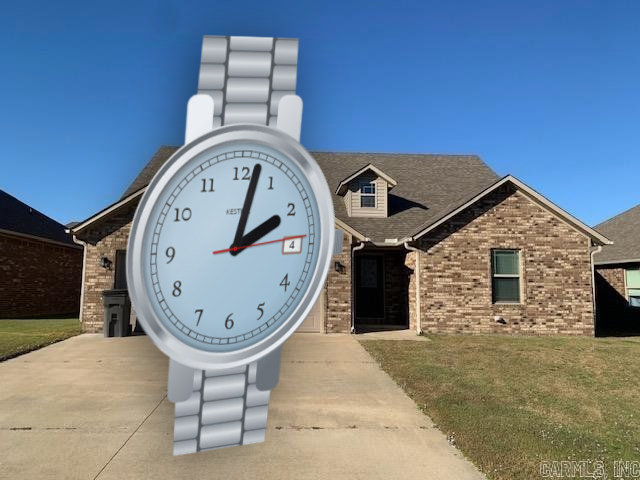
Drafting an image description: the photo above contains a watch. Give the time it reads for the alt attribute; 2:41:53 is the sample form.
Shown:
2:02:14
